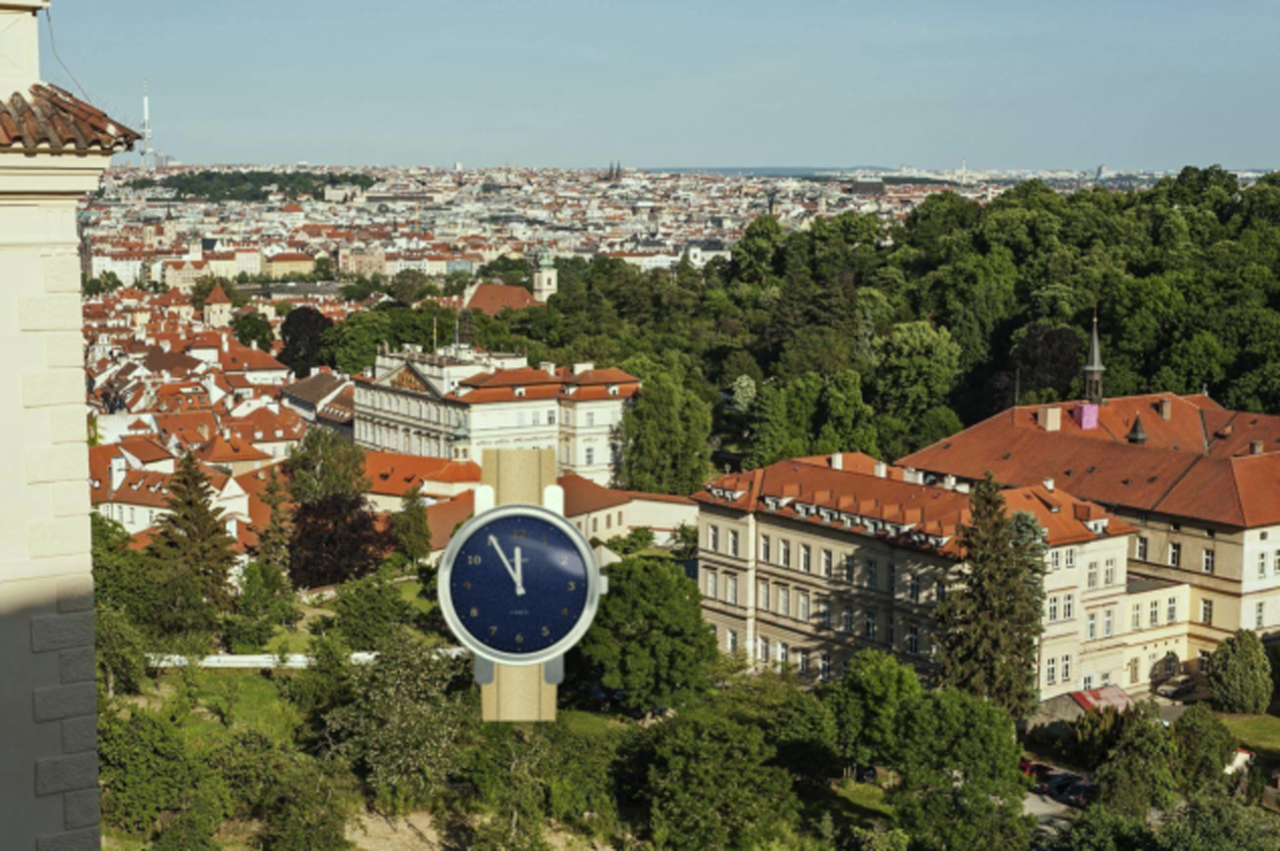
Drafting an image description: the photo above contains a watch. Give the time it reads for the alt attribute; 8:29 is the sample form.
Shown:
11:55
